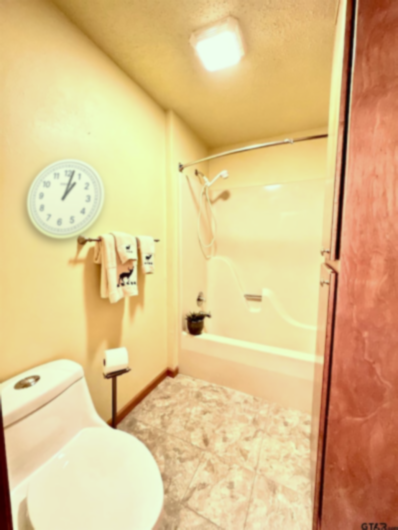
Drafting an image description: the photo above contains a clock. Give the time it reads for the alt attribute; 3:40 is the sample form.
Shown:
1:02
